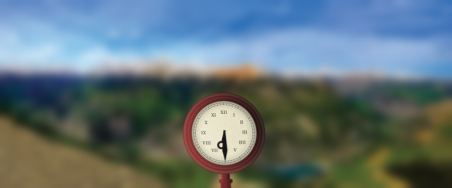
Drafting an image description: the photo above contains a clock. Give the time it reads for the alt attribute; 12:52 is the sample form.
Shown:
6:30
